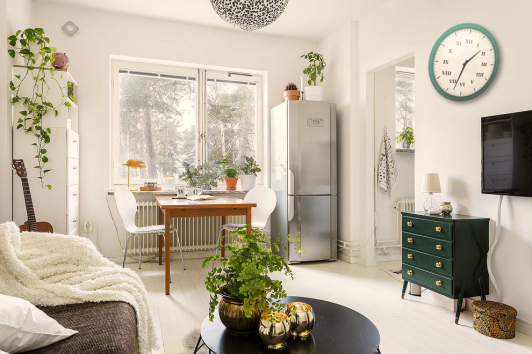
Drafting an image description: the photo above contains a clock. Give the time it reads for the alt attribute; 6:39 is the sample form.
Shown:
1:33
